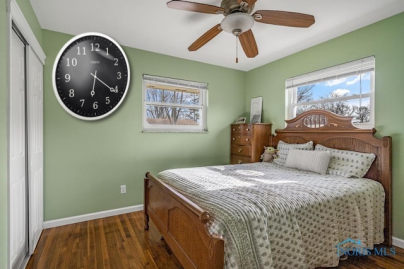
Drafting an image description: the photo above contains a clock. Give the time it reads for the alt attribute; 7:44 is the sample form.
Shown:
6:21
